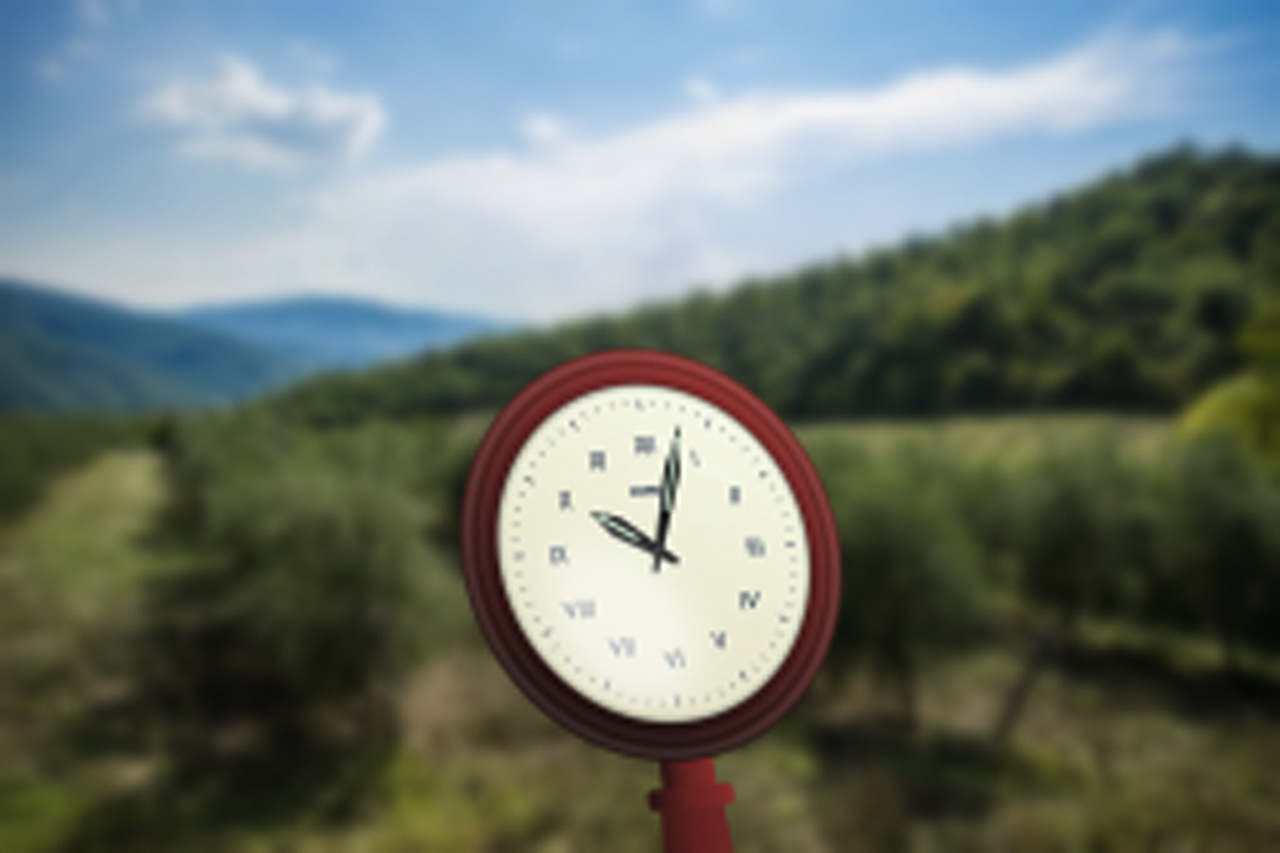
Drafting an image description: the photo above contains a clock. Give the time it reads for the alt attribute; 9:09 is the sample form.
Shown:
10:03
